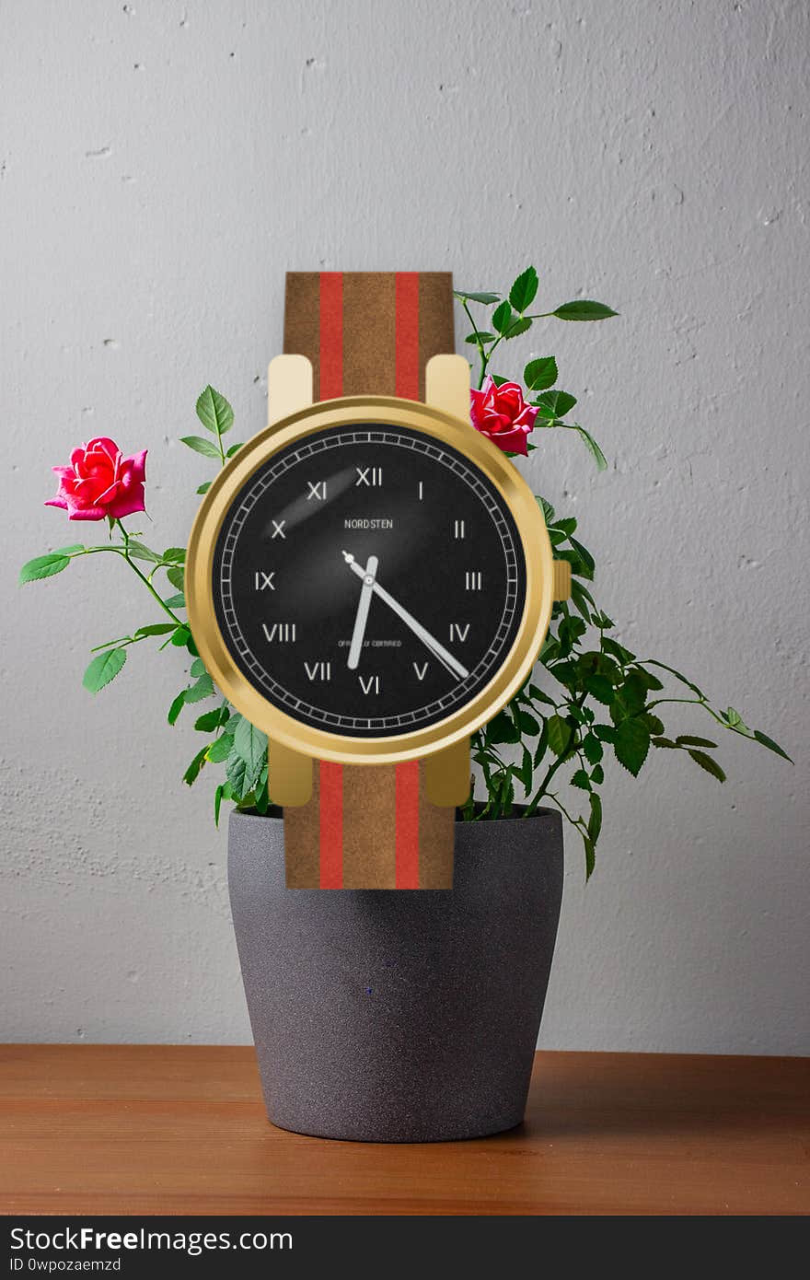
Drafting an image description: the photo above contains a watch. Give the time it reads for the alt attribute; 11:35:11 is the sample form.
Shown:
6:22:23
